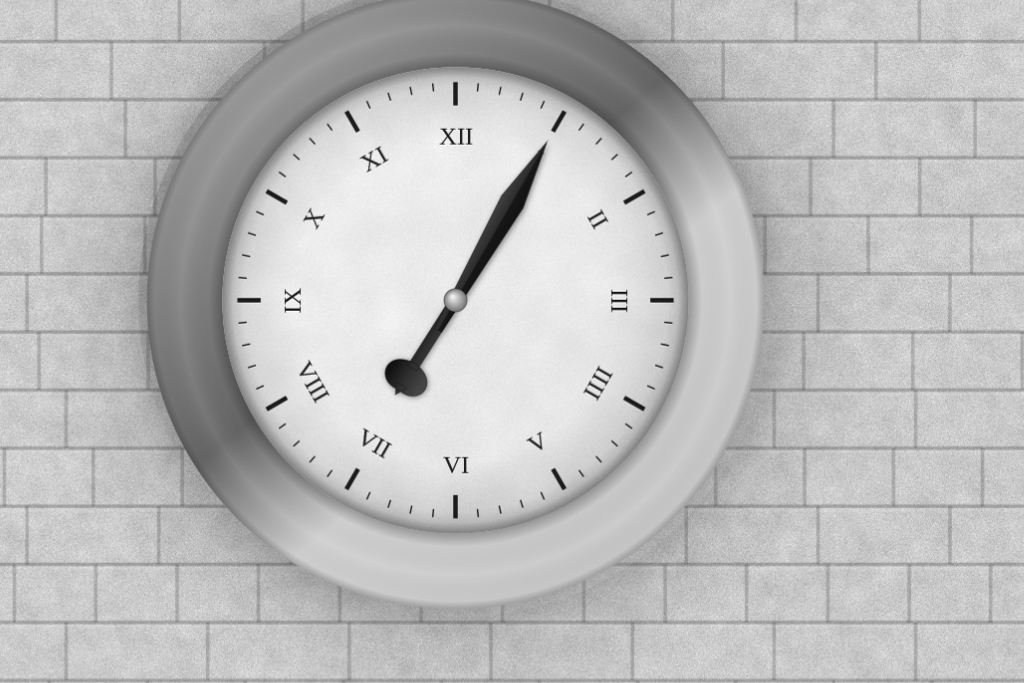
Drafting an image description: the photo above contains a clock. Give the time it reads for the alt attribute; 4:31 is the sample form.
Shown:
7:05
